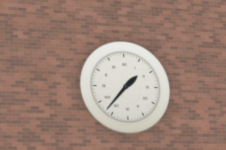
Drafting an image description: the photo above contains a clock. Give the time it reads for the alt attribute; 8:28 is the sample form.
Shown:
1:37
